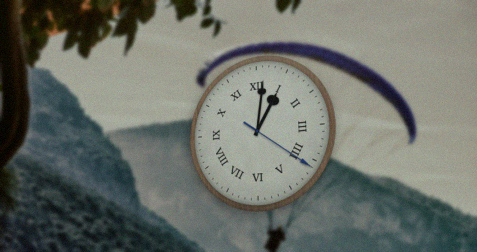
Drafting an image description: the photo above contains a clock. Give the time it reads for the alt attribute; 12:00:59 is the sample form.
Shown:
1:01:21
